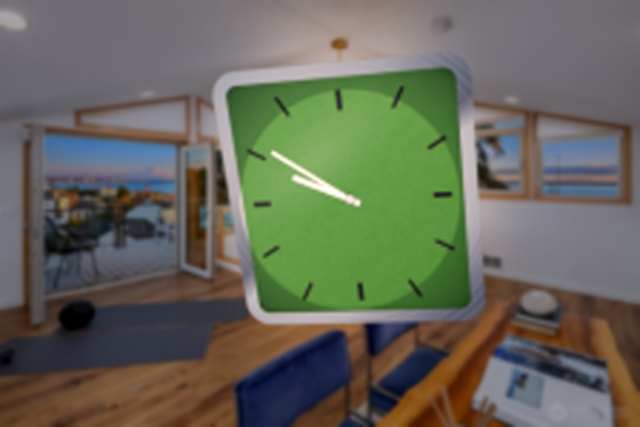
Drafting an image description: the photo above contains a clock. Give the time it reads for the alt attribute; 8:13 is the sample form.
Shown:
9:51
